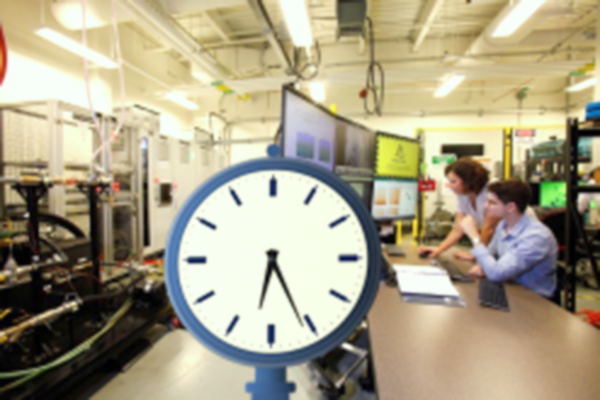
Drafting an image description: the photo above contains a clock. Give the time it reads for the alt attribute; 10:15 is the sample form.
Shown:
6:26
